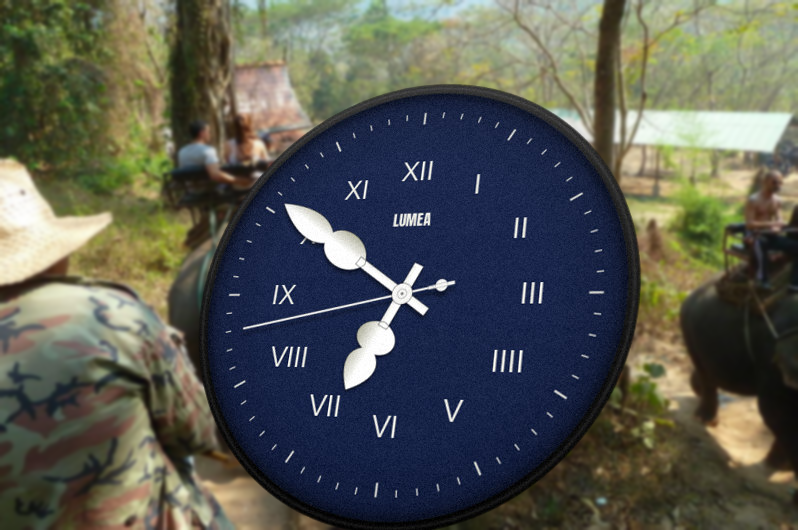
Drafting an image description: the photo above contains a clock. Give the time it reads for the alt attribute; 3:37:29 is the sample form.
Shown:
6:50:43
